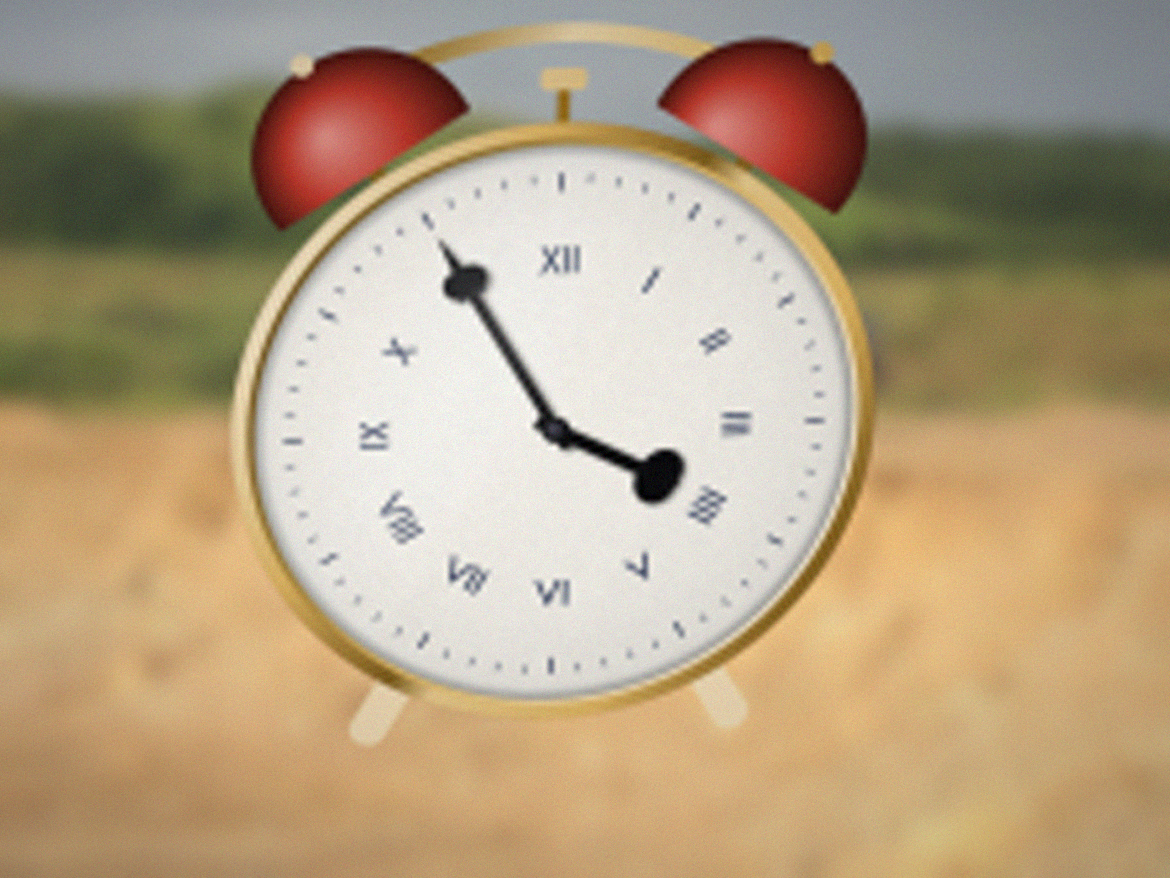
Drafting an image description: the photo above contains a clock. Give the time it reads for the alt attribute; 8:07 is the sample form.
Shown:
3:55
